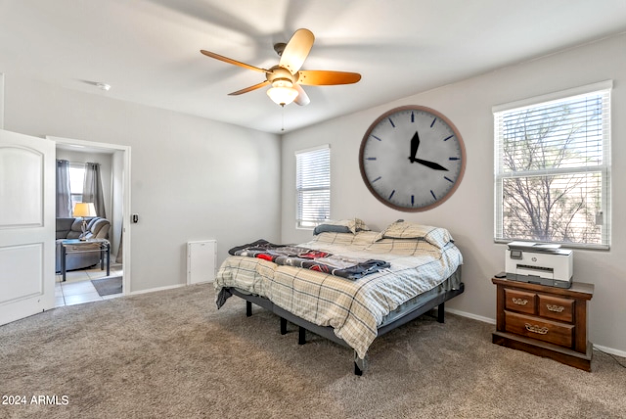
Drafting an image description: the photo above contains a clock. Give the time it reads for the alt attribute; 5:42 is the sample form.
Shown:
12:18
